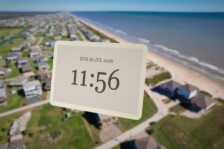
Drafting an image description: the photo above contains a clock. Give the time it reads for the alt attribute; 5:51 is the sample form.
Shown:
11:56
